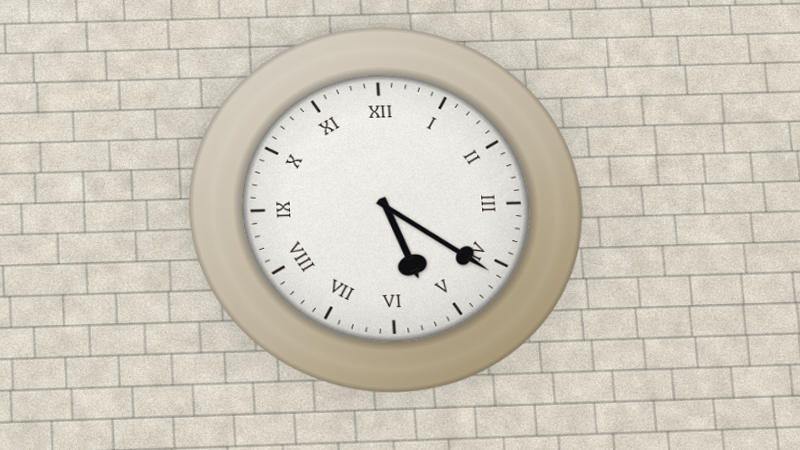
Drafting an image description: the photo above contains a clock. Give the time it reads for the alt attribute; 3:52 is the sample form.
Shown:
5:21
